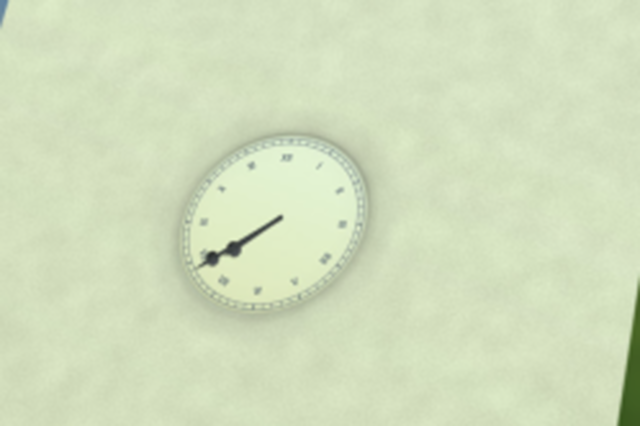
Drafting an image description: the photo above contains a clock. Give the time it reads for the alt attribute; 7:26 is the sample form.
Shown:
7:39
